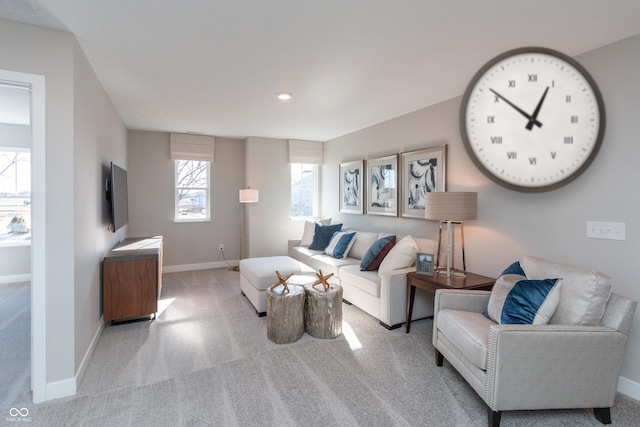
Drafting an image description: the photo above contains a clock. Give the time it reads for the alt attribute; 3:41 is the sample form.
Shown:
12:51
